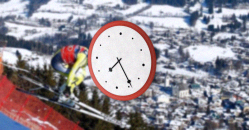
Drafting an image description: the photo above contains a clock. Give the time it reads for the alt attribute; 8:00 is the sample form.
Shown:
7:24
